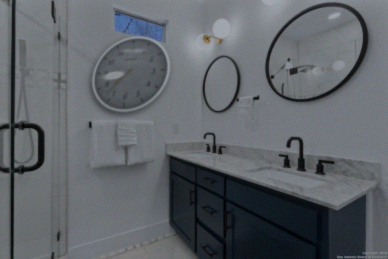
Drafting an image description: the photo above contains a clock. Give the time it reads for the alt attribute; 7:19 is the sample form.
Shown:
7:37
